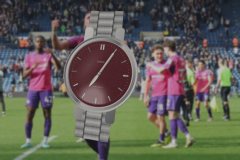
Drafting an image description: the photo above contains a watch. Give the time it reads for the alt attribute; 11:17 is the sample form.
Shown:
7:05
